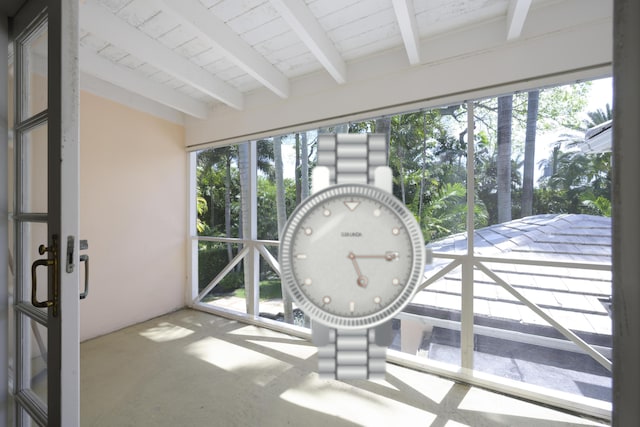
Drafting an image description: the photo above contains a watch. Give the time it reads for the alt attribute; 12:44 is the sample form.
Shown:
5:15
